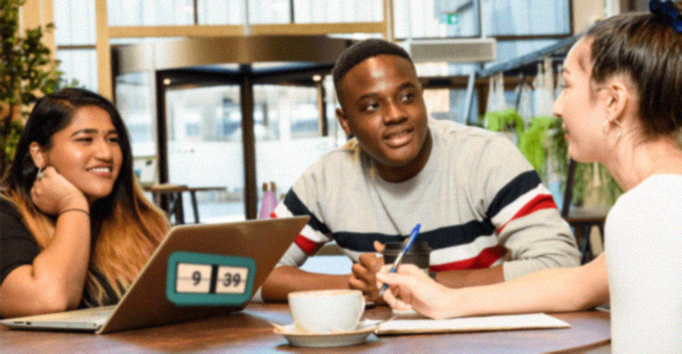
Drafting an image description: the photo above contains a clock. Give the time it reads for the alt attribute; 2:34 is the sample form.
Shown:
9:39
